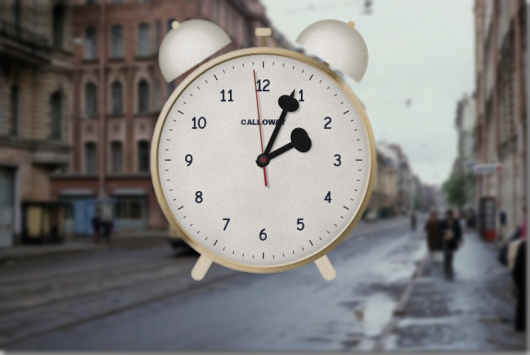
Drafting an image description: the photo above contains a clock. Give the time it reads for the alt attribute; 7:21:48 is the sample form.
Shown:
2:03:59
